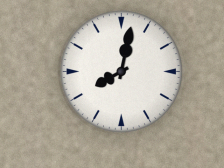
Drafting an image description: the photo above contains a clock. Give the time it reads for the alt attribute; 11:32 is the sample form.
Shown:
8:02
